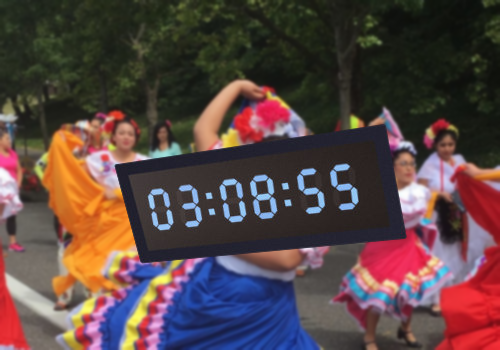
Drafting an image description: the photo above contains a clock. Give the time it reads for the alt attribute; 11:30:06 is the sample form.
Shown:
3:08:55
